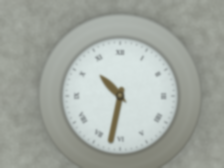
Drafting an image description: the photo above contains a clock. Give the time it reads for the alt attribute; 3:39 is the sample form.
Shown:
10:32
